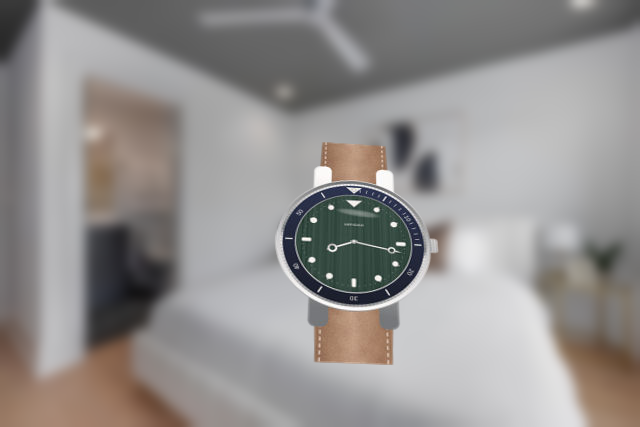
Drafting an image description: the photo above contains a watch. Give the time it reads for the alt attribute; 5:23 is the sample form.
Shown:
8:17
